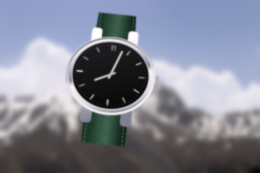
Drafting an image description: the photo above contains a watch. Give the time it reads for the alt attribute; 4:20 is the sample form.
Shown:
8:03
